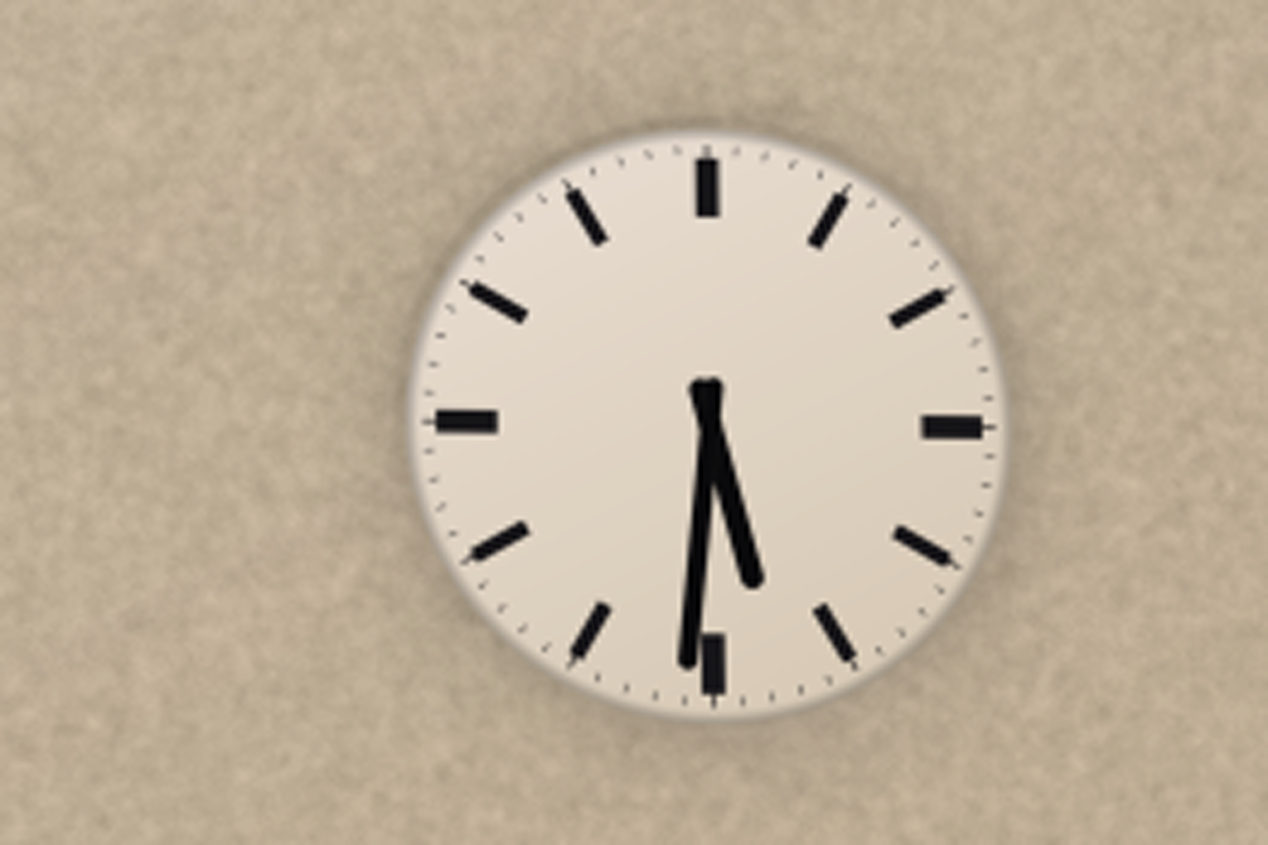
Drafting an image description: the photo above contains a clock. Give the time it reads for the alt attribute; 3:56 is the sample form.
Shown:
5:31
